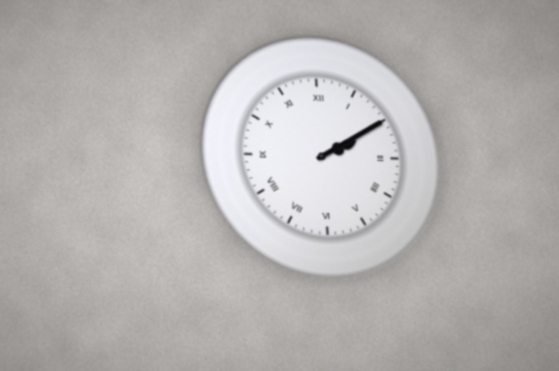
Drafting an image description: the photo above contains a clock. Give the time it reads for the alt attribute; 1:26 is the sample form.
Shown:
2:10
